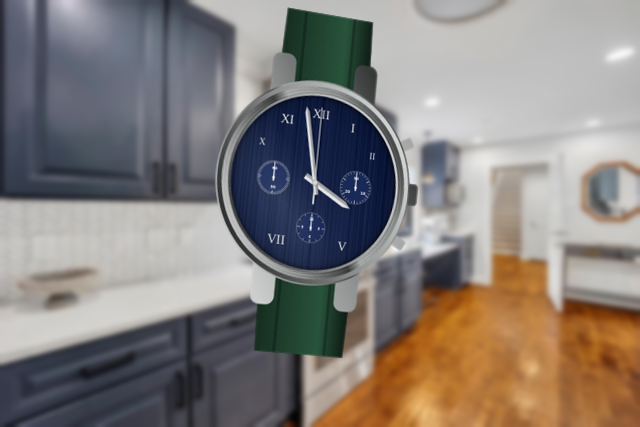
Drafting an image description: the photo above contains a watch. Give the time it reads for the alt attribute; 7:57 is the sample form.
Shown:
3:58
